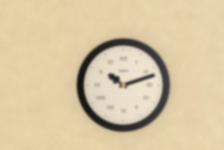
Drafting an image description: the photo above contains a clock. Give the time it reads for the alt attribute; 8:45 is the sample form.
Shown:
10:12
